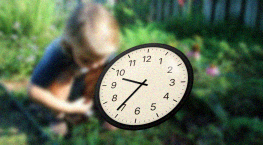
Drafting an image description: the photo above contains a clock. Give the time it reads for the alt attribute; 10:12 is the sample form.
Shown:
9:36
